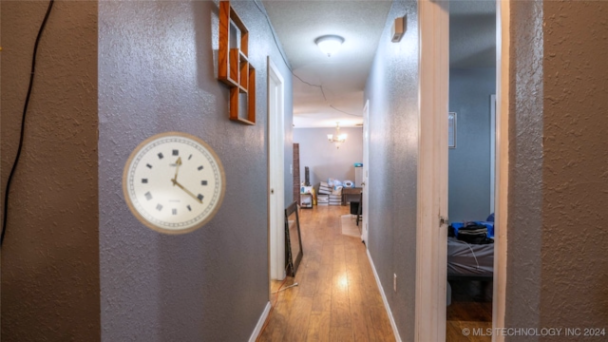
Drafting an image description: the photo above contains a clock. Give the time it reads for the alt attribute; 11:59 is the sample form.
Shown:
12:21
